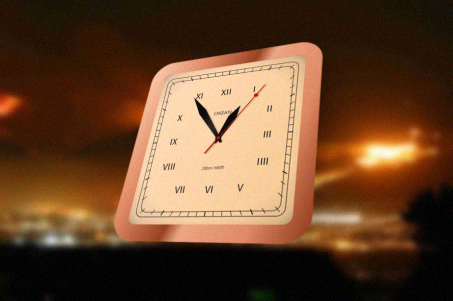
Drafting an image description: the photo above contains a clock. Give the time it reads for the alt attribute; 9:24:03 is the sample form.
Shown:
12:54:06
